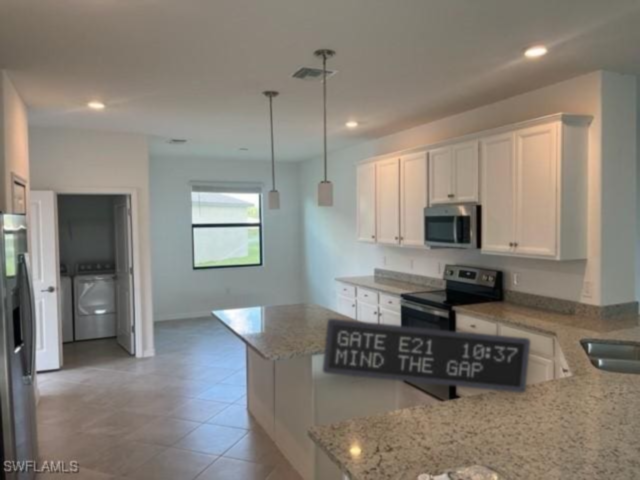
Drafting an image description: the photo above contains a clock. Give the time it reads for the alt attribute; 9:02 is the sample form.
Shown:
10:37
